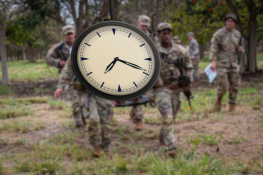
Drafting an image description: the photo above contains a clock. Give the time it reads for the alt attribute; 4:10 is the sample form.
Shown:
7:19
